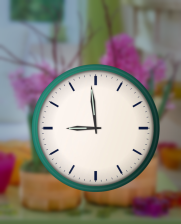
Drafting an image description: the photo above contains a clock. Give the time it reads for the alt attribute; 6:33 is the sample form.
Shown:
8:59
